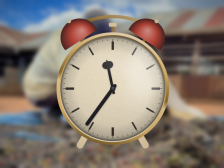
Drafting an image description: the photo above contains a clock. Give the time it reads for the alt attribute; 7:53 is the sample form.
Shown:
11:36
